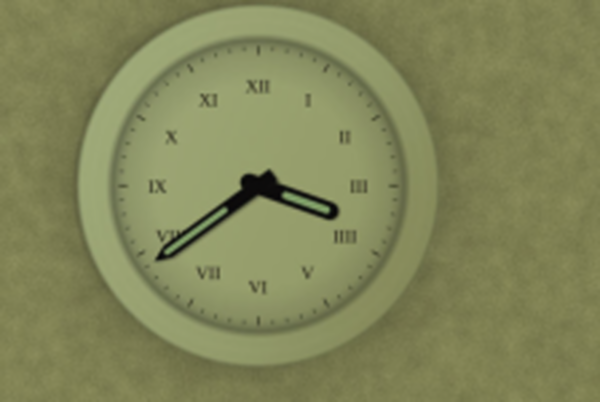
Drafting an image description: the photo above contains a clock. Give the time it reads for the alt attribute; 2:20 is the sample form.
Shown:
3:39
